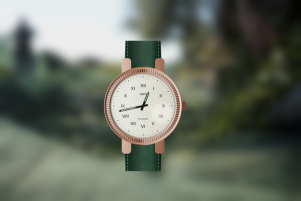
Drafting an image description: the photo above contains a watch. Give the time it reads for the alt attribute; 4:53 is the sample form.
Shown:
12:43
